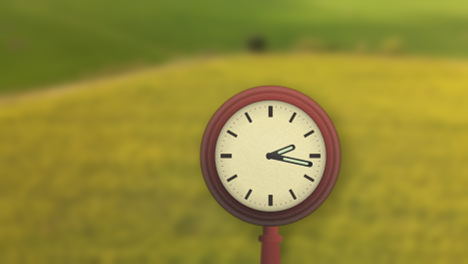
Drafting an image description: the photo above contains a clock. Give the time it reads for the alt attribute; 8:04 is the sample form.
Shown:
2:17
